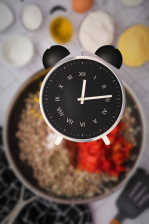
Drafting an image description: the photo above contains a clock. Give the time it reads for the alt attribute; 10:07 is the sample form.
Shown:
12:14
